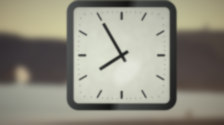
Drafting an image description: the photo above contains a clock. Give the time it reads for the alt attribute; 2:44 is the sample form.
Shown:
7:55
